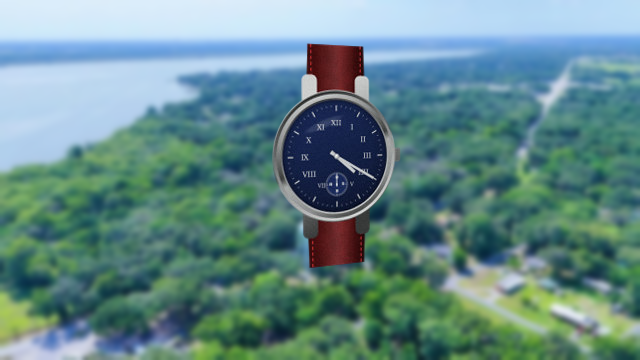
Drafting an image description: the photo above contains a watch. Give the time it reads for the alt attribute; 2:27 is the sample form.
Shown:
4:20
